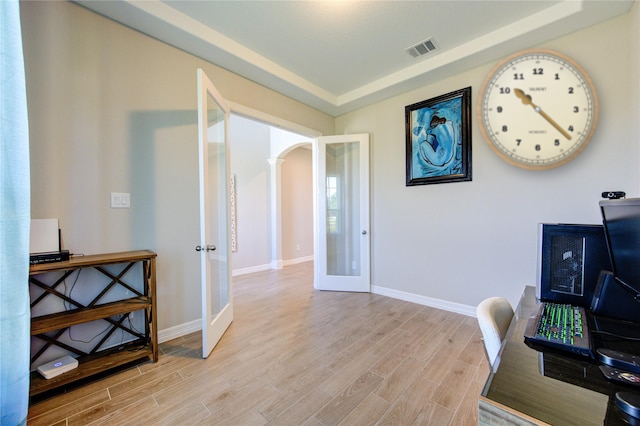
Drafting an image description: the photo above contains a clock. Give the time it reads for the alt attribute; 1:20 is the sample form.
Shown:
10:22
